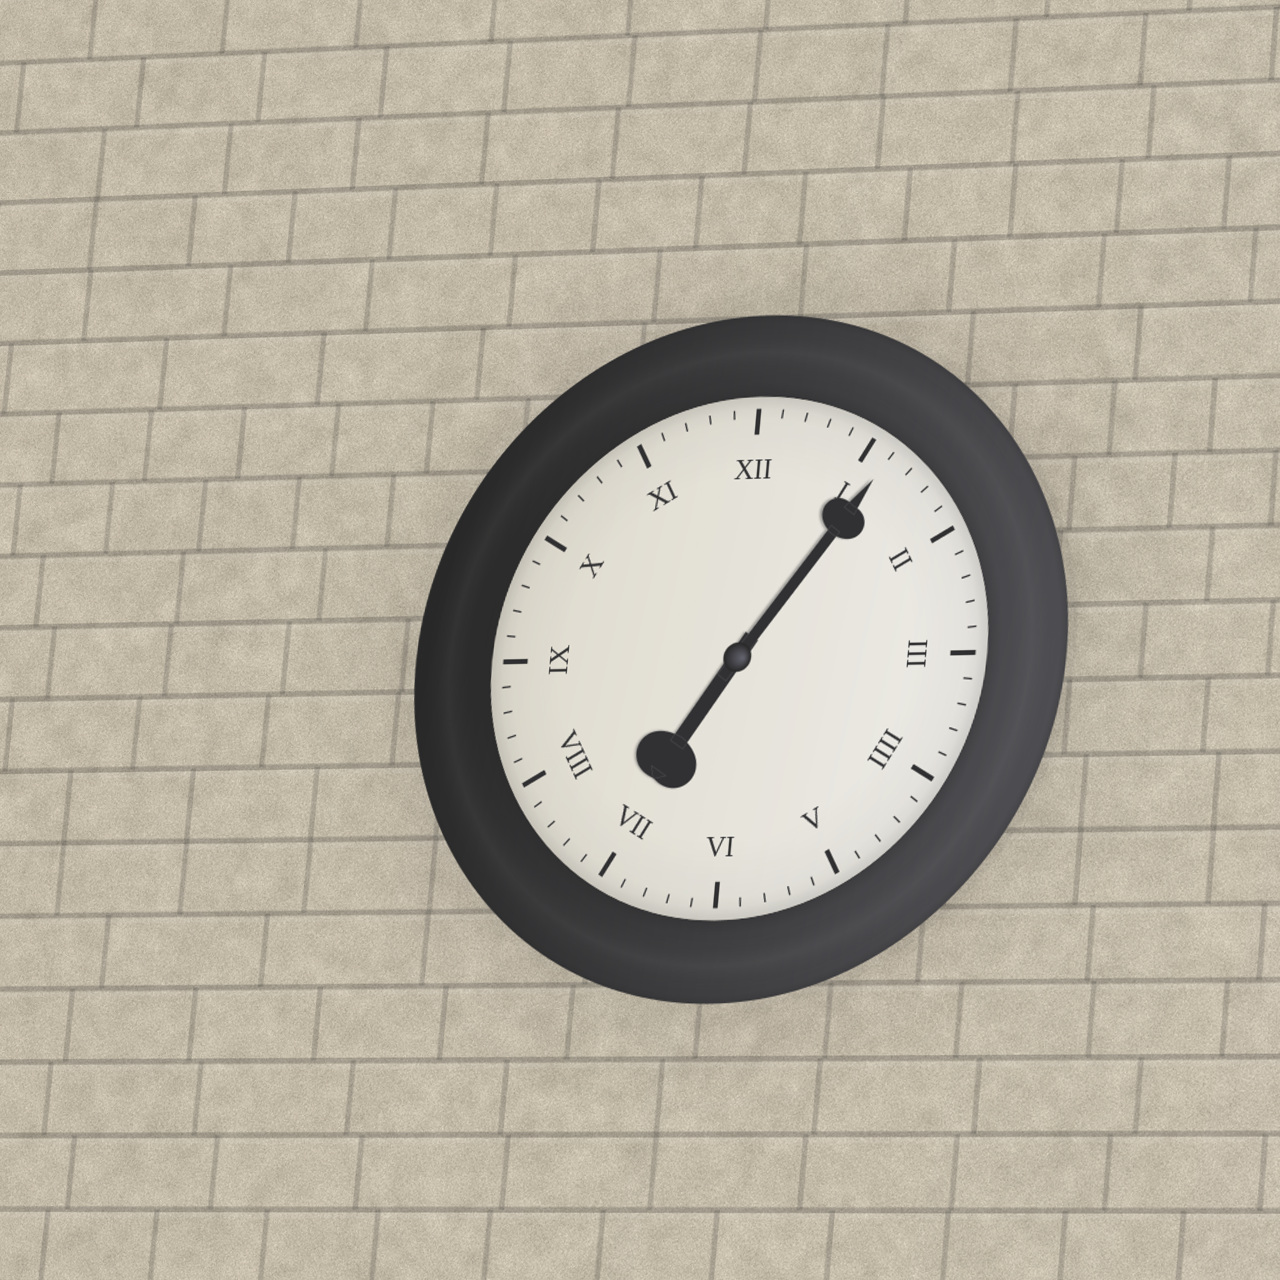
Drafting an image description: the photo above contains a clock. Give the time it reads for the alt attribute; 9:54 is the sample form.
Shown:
7:06
